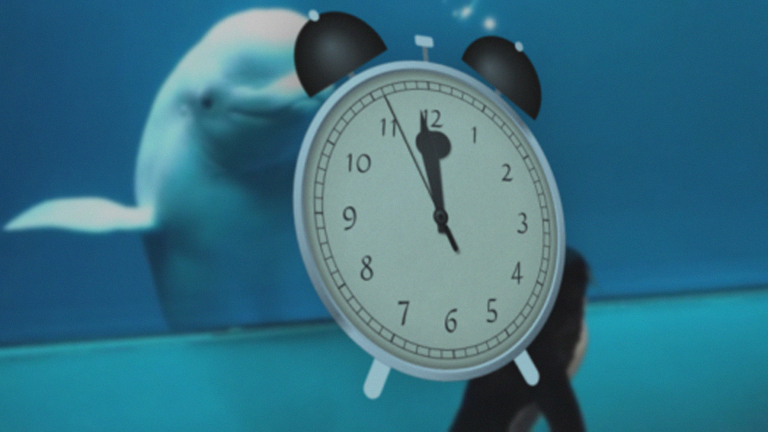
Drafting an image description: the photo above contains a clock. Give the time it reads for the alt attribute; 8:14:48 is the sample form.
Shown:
11:58:56
